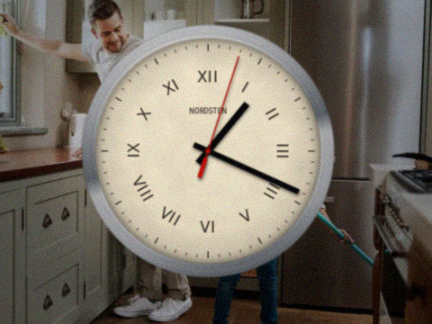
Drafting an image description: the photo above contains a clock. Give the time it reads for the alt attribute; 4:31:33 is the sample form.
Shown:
1:19:03
